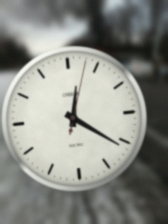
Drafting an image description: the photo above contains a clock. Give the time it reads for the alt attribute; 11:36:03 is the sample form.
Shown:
12:21:03
